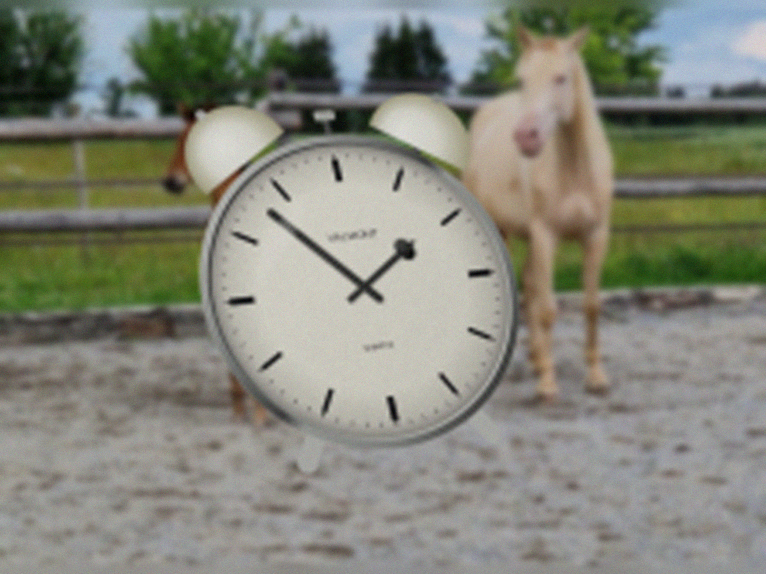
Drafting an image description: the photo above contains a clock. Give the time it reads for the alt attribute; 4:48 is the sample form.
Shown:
1:53
